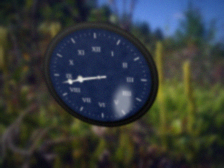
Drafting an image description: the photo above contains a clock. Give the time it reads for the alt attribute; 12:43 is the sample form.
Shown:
8:43
